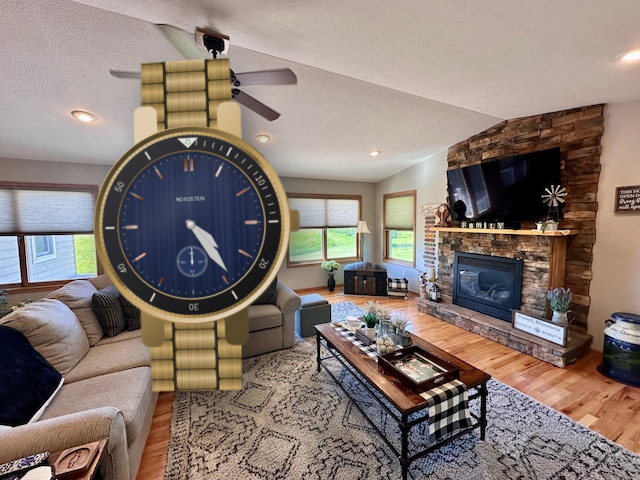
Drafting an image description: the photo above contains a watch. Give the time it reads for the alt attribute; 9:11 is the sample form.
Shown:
4:24
